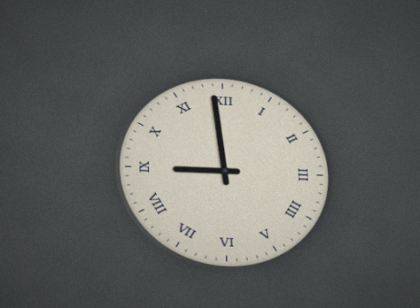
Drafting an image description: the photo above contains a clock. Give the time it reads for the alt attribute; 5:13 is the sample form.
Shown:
8:59
